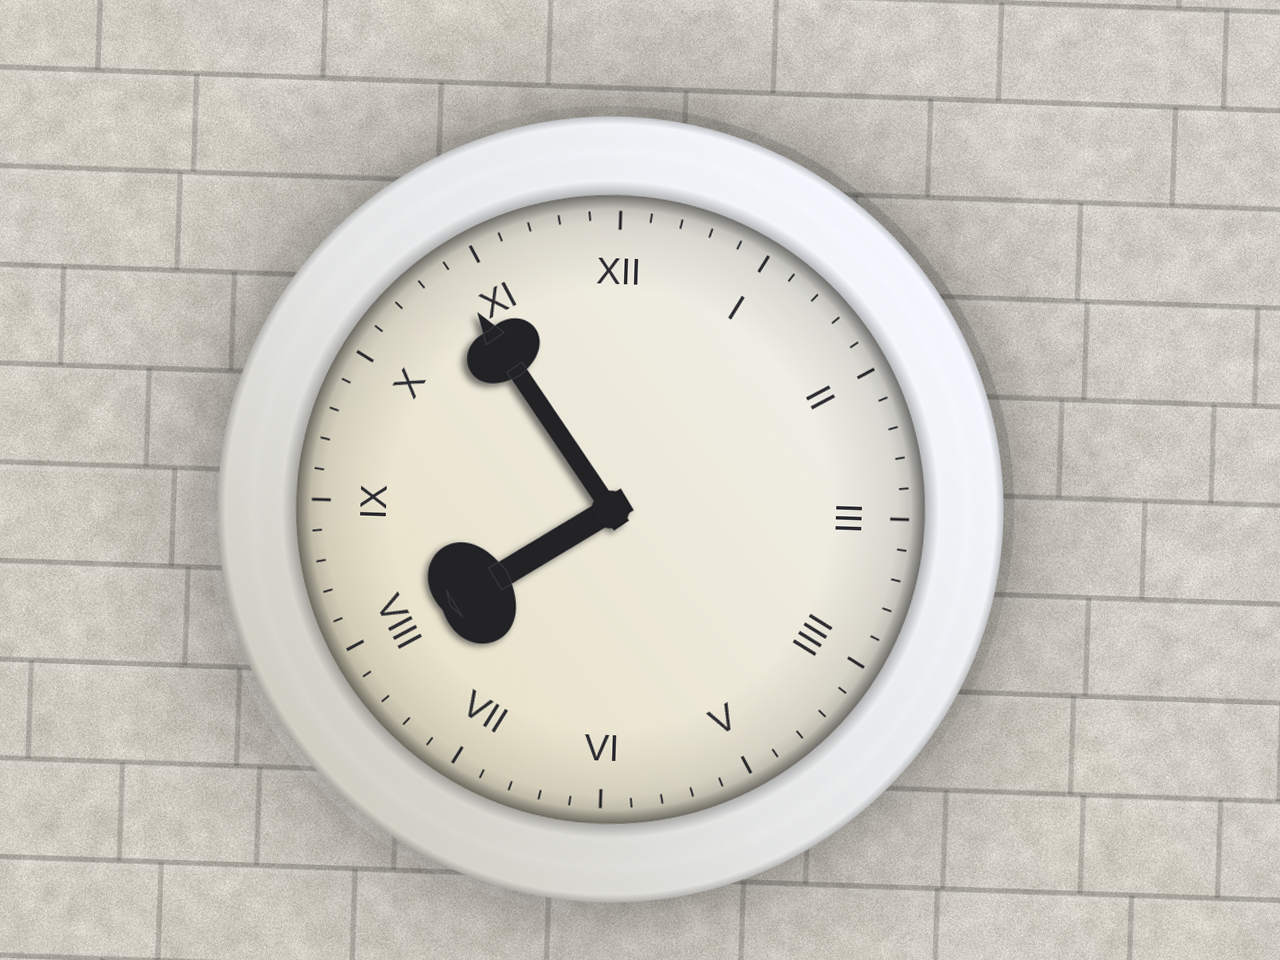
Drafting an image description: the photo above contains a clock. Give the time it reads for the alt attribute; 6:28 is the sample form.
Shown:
7:54
